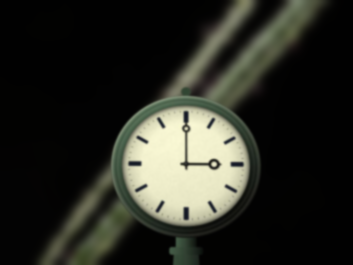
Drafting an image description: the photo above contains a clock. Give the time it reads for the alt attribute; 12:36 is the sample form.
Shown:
3:00
